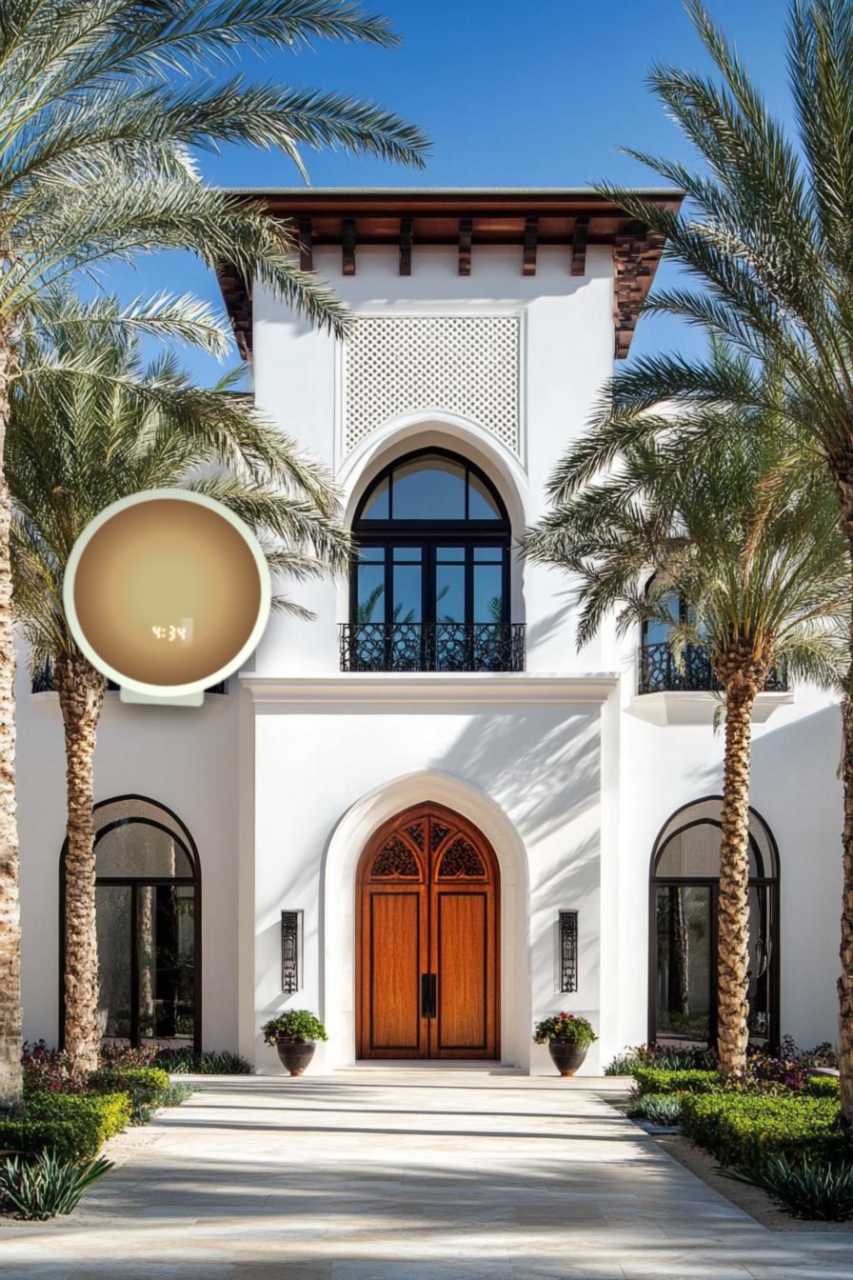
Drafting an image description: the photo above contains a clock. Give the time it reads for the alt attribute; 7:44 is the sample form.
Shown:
4:34
